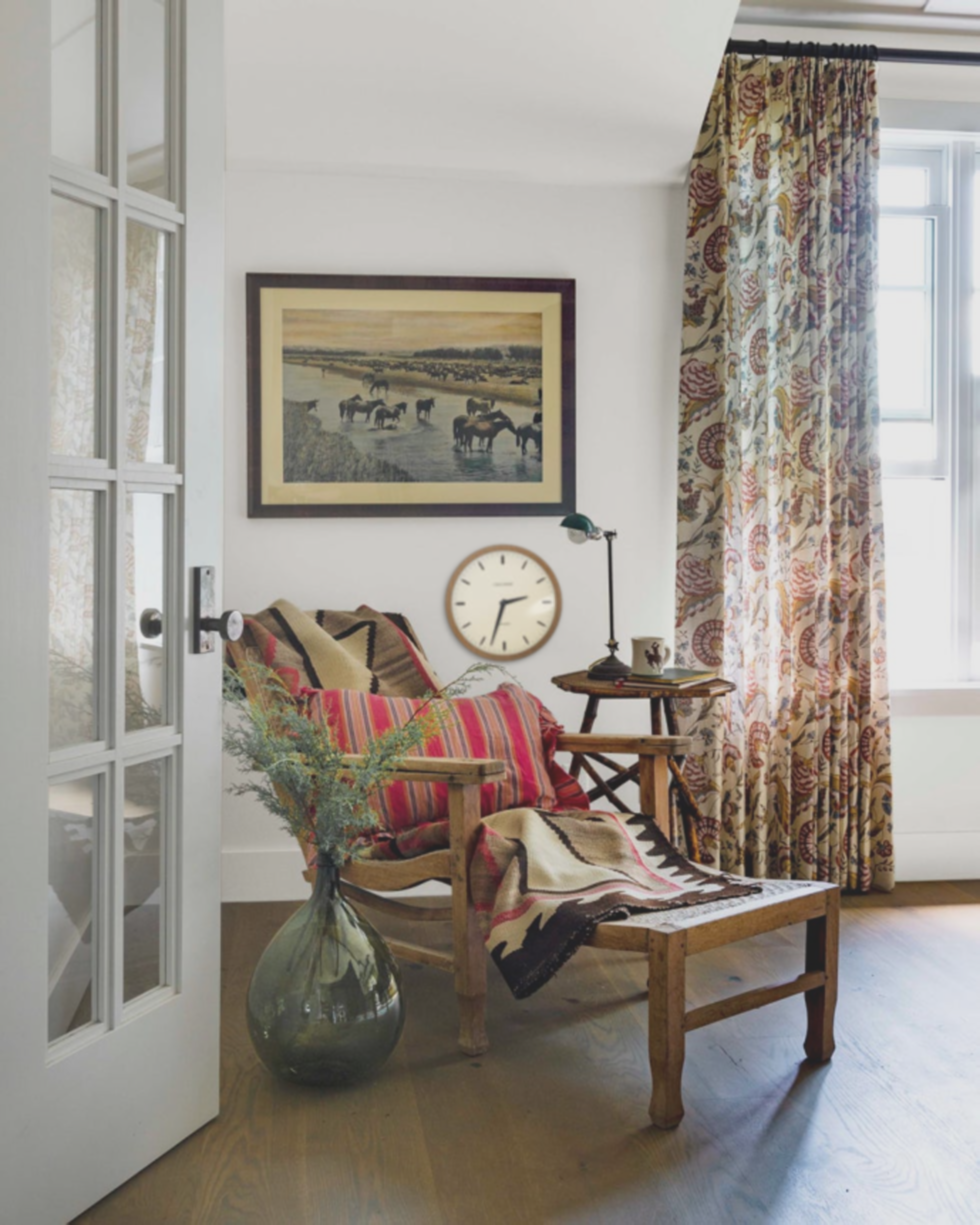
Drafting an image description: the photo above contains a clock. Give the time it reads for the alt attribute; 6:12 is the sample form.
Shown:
2:33
